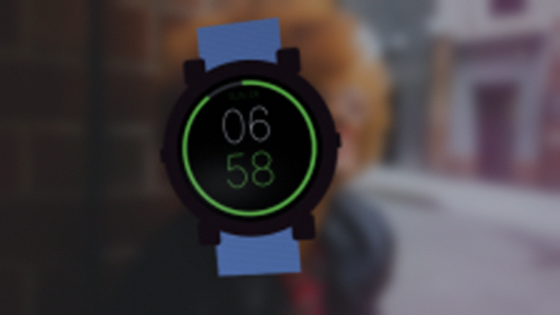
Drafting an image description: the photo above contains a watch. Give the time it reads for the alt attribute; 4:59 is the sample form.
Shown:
6:58
